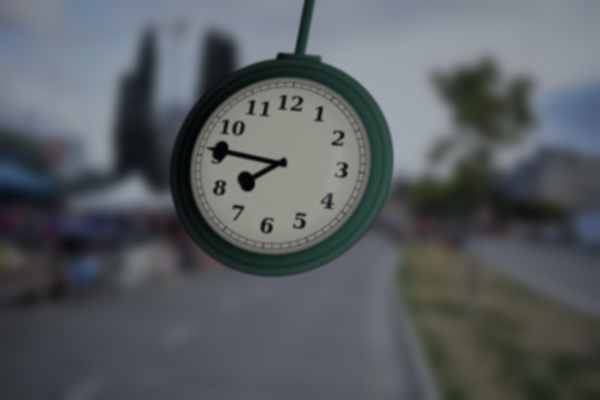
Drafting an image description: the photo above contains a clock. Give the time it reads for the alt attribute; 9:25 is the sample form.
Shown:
7:46
